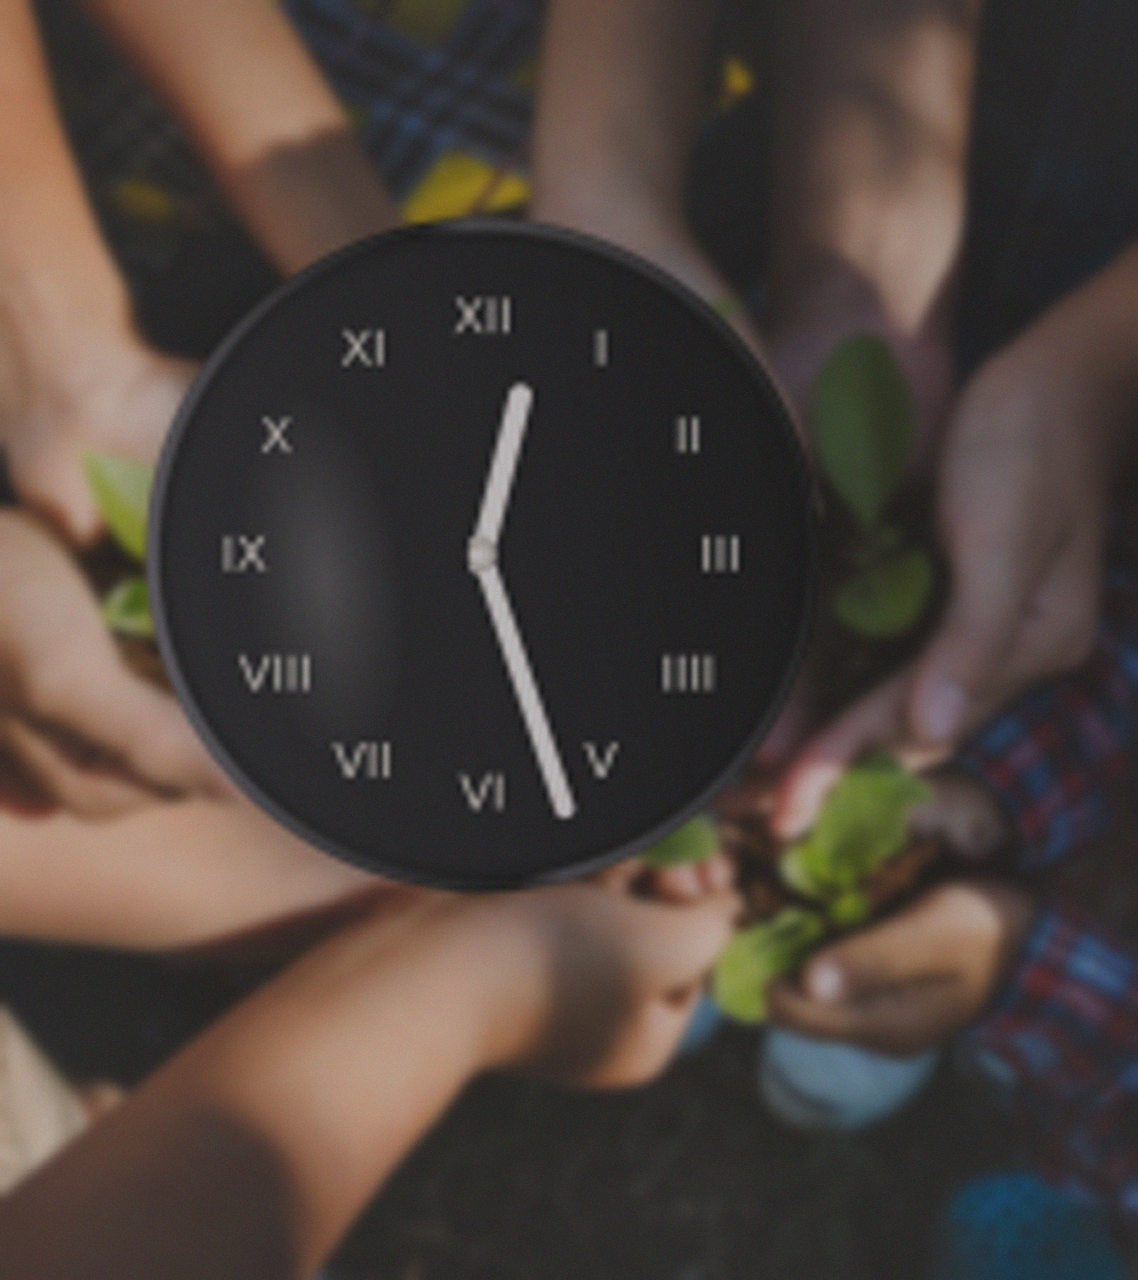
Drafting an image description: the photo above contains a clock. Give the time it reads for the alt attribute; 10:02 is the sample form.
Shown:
12:27
